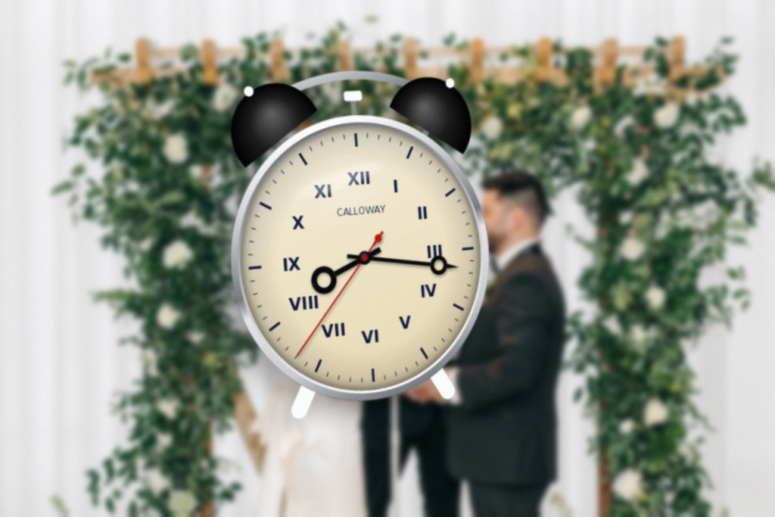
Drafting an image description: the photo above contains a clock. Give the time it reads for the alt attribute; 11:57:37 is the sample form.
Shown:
8:16:37
